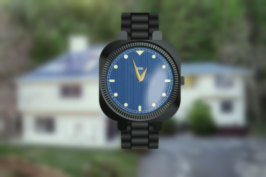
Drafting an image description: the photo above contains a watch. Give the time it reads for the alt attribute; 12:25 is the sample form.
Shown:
12:57
